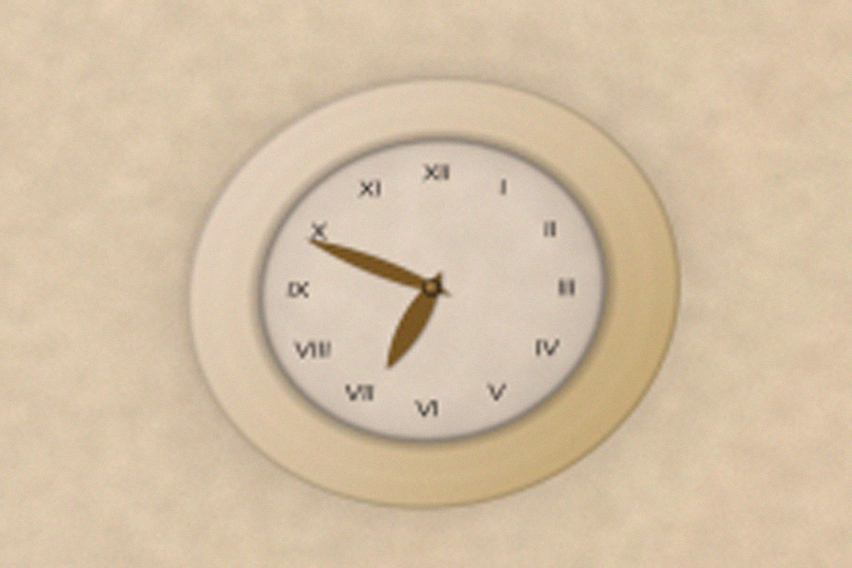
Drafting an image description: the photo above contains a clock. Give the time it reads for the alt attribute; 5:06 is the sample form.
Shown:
6:49
